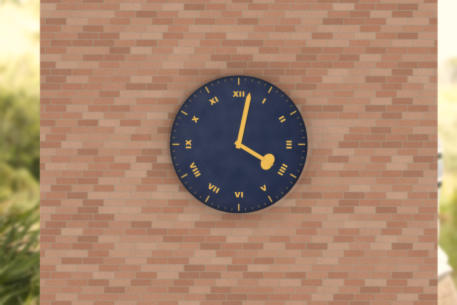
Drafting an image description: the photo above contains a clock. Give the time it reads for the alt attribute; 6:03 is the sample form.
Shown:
4:02
